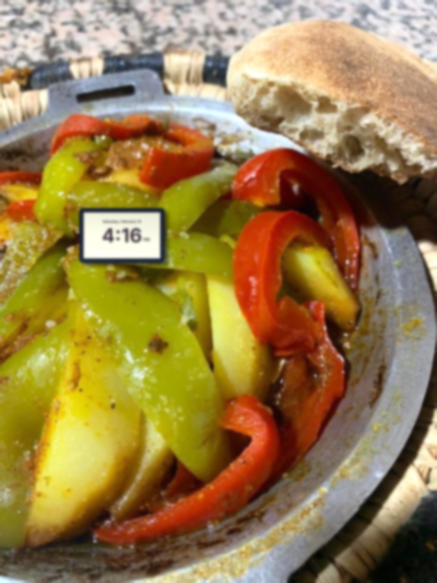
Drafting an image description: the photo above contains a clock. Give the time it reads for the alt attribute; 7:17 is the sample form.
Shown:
4:16
